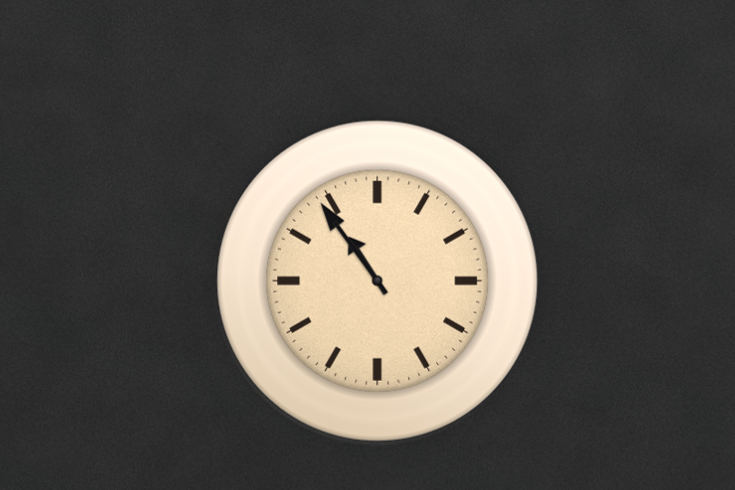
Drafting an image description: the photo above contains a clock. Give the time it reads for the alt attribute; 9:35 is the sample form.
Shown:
10:54
